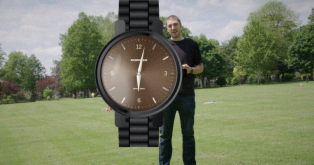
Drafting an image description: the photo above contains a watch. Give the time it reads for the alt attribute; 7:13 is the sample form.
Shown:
6:02
